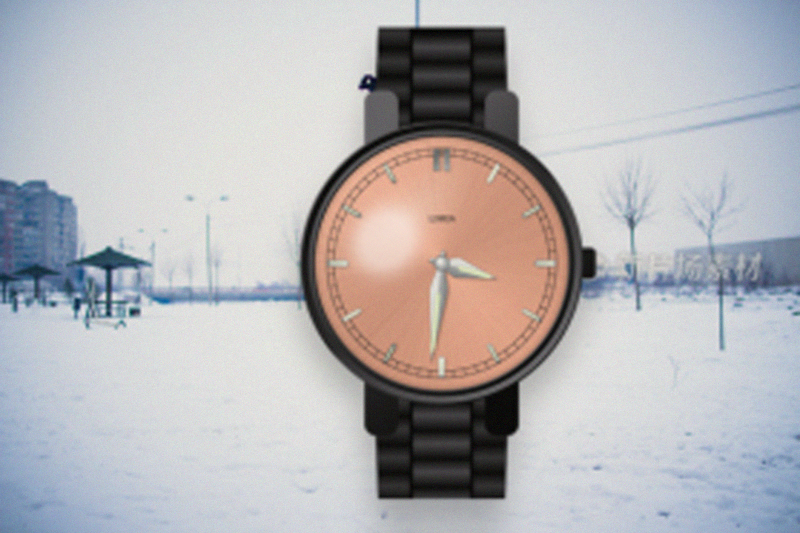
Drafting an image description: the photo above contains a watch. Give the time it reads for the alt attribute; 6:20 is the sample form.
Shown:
3:31
